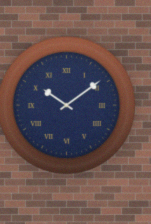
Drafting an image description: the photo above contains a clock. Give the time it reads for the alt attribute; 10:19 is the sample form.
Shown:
10:09
